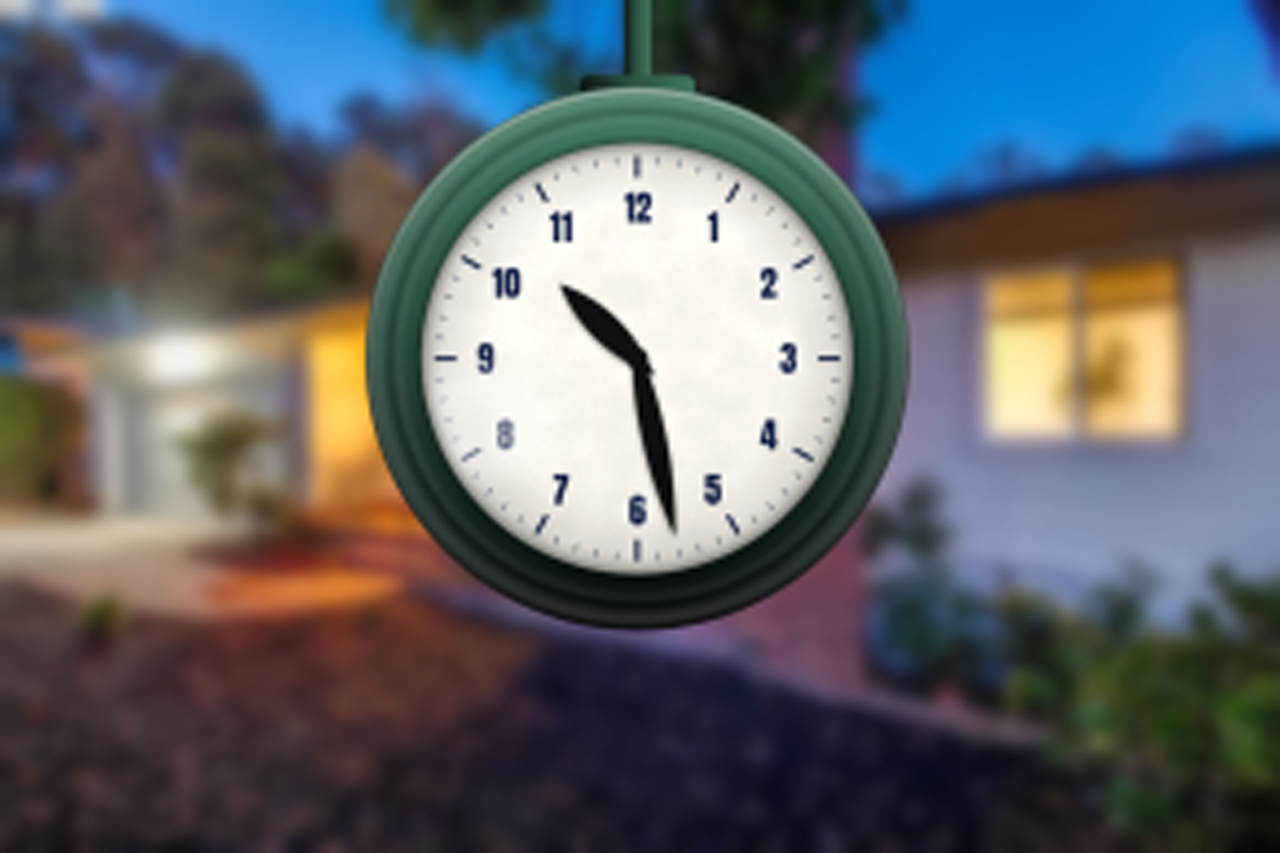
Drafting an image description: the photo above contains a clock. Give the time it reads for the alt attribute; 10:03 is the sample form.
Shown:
10:28
